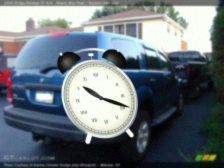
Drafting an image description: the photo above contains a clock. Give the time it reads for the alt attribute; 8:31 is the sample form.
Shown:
10:19
